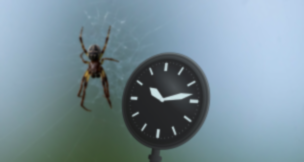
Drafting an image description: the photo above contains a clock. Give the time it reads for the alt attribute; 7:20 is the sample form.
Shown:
10:13
